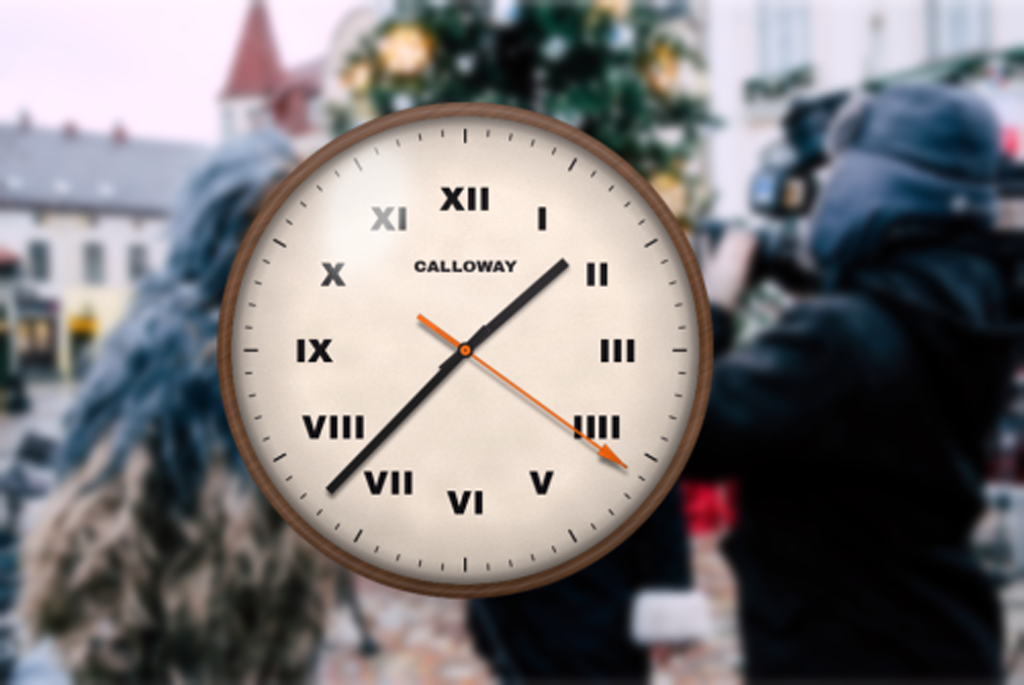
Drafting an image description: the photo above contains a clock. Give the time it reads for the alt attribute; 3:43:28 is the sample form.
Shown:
1:37:21
